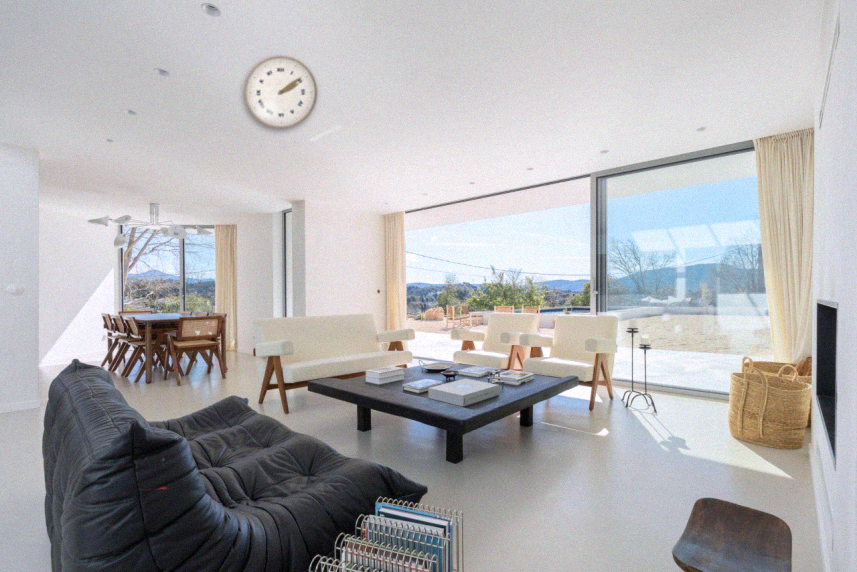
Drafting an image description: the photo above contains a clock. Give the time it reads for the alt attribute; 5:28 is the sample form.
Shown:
2:09
